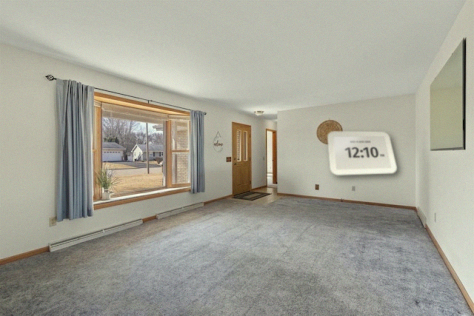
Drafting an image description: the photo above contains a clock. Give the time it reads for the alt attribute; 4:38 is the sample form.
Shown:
12:10
